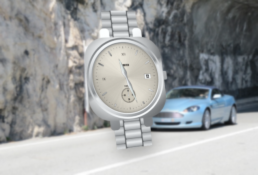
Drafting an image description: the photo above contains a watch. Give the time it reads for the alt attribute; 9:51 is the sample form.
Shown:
11:27
